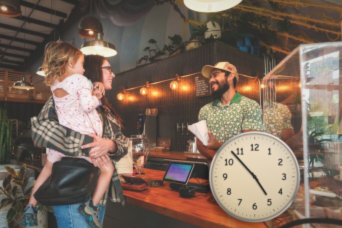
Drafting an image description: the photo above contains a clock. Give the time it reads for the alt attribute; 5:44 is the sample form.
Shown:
4:53
